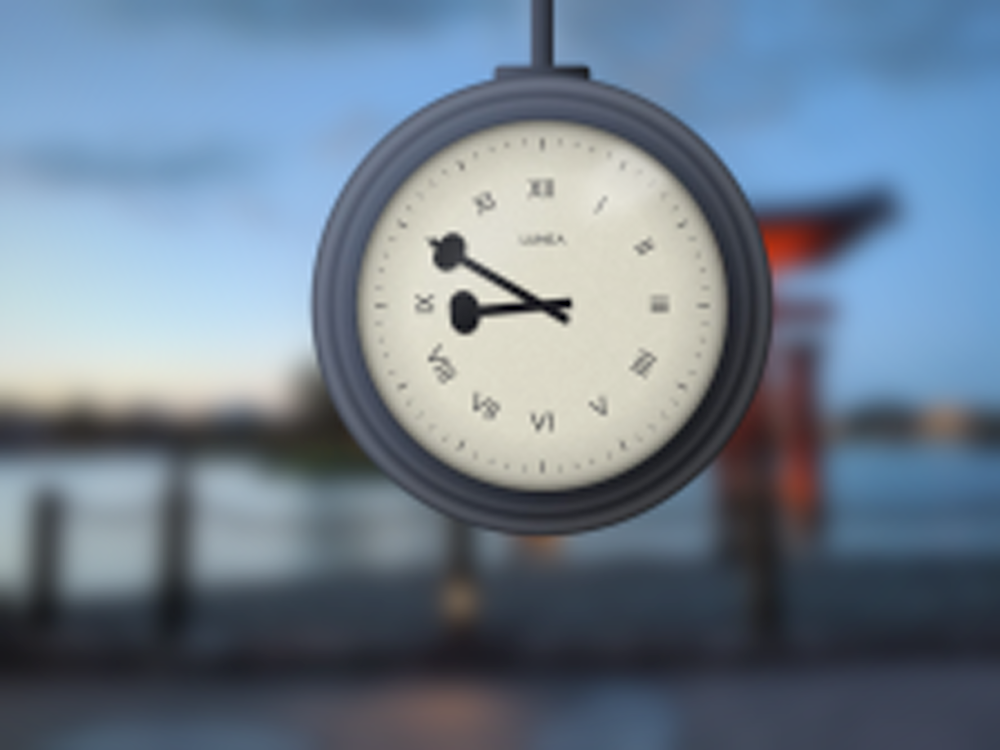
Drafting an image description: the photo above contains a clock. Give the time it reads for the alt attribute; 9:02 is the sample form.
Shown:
8:50
